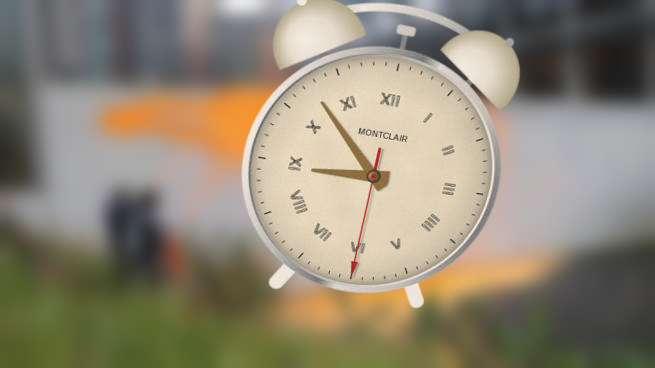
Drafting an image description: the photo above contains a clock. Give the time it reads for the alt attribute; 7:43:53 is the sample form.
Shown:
8:52:30
